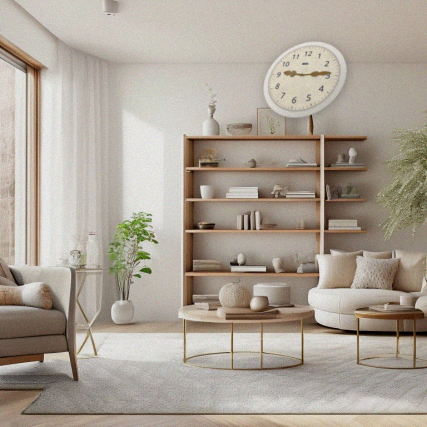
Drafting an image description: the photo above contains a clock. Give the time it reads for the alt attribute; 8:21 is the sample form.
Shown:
9:14
